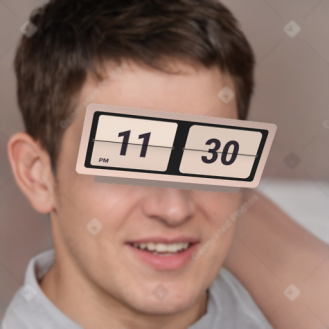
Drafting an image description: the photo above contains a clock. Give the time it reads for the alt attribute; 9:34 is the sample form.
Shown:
11:30
